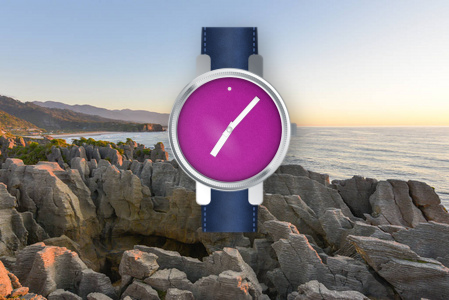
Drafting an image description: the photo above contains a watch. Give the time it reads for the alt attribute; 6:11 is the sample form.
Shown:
7:07
